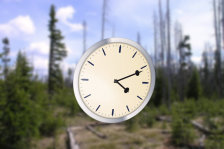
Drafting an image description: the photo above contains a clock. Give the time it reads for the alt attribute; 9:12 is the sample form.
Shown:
4:11
